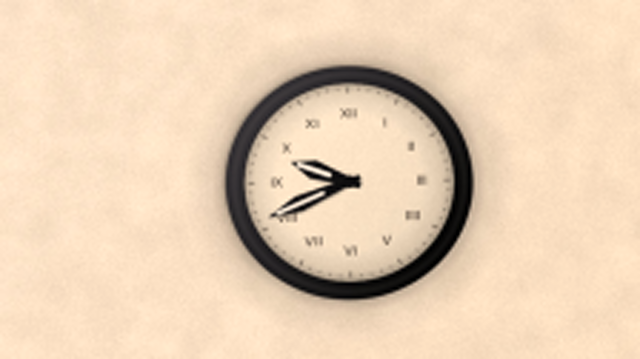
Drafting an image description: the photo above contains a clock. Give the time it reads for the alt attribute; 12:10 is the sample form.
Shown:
9:41
